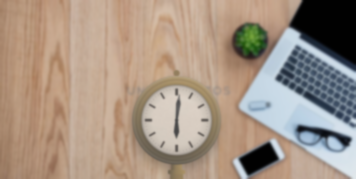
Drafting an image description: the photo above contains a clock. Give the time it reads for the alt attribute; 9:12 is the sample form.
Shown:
6:01
